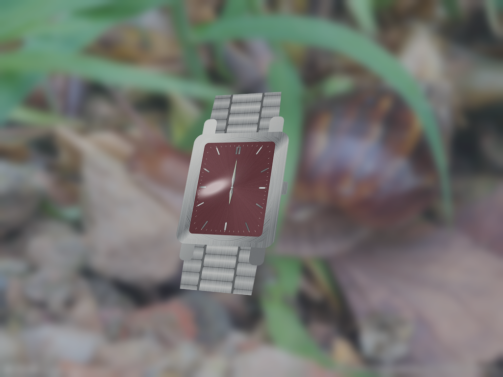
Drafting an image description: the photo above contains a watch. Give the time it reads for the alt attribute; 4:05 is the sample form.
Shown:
6:00
